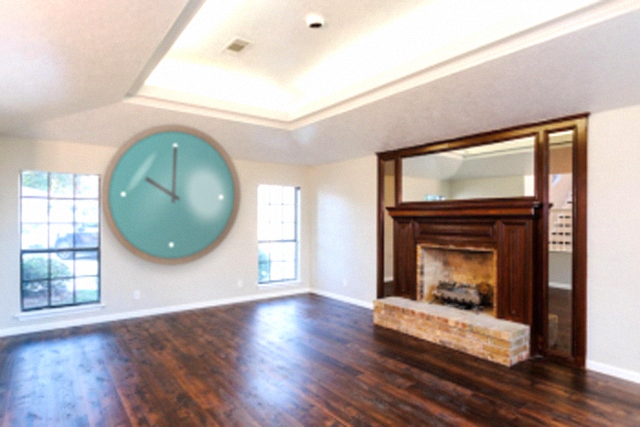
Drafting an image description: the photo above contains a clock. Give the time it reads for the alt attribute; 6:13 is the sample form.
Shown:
10:00
